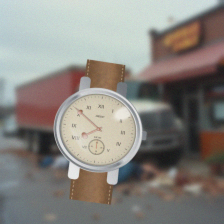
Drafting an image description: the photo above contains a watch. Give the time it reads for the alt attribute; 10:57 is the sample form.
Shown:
7:51
